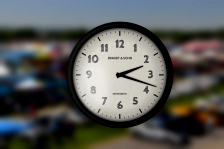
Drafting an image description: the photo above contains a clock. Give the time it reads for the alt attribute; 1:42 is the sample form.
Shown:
2:18
